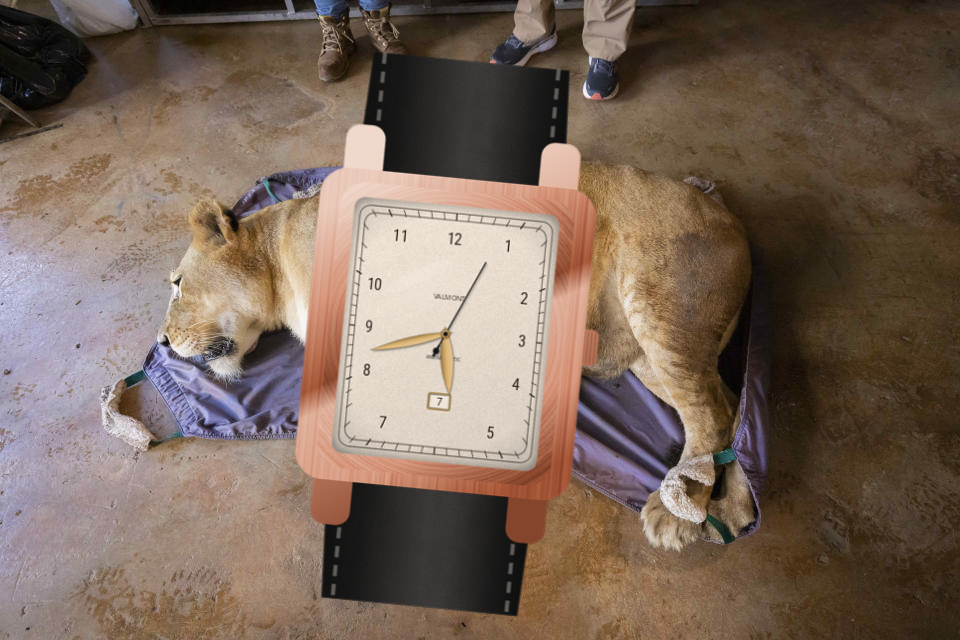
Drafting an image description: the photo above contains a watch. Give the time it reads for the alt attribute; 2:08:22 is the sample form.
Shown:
5:42:04
